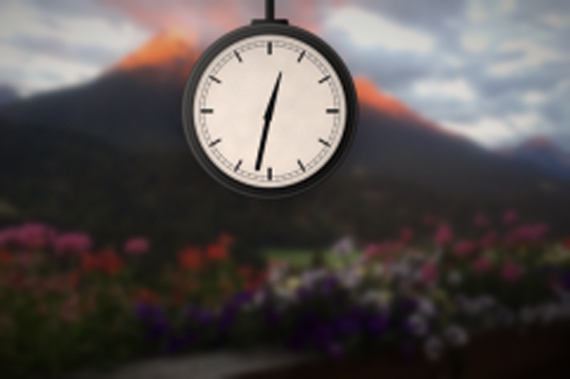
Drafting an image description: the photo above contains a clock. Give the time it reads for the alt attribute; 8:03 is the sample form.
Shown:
12:32
